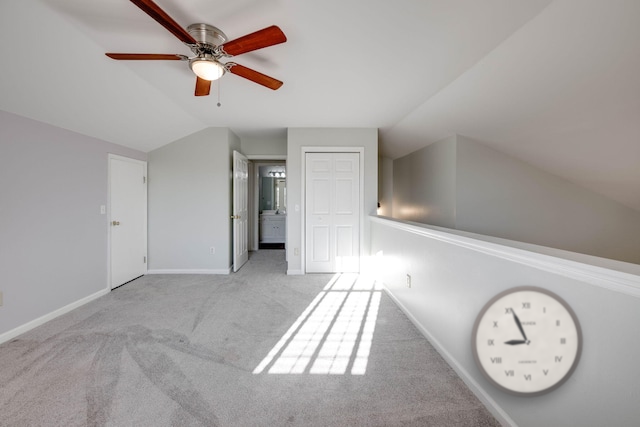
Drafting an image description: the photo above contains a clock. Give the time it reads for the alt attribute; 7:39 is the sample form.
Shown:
8:56
